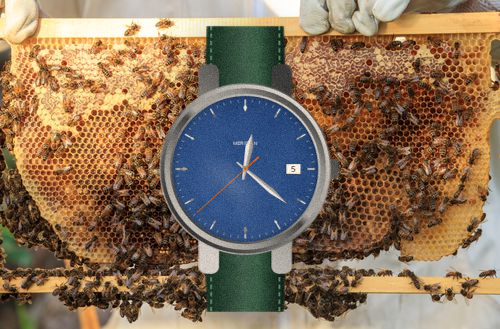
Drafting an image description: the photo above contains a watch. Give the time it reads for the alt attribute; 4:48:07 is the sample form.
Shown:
12:21:38
